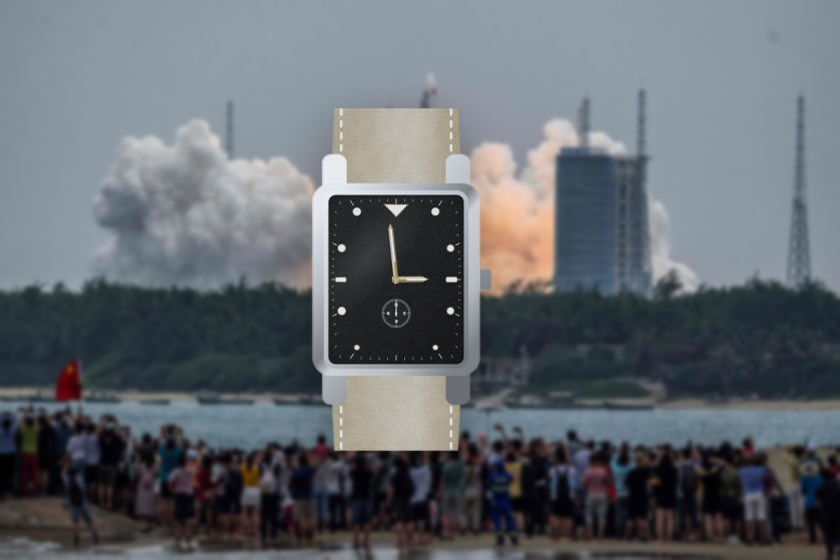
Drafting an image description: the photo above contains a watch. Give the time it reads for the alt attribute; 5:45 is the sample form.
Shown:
2:59
